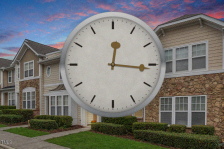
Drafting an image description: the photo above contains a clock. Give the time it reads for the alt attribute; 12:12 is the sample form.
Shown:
12:16
